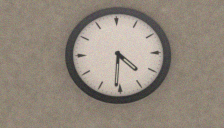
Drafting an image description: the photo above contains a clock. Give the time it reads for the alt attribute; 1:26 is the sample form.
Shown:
4:31
